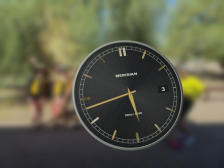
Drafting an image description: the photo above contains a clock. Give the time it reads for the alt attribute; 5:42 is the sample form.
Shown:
5:43
